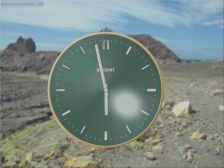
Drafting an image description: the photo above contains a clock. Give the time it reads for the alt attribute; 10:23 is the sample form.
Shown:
5:58
